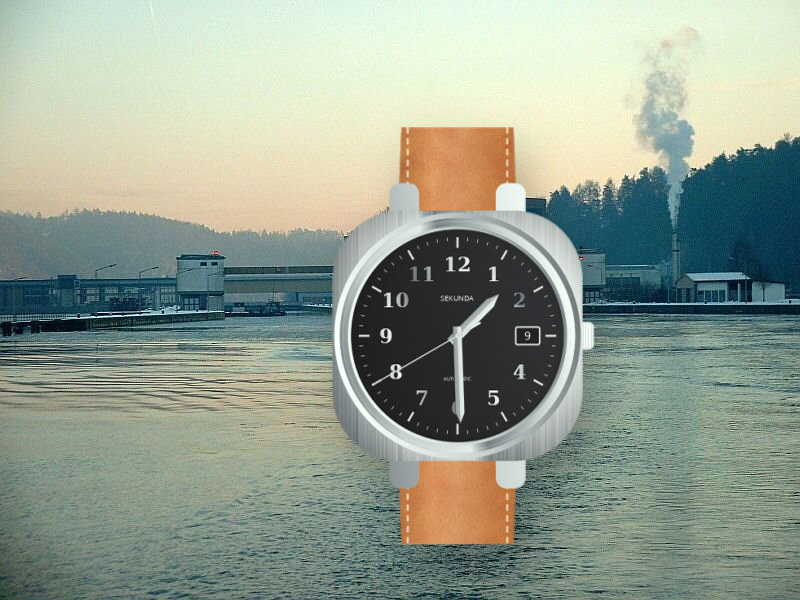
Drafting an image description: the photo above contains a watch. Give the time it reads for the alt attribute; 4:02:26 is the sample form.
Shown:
1:29:40
